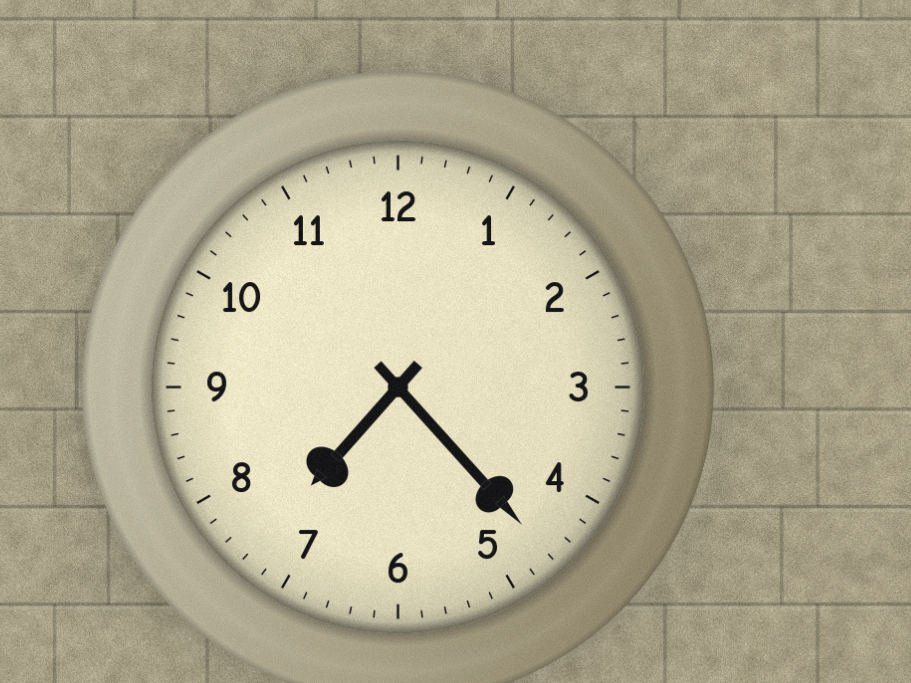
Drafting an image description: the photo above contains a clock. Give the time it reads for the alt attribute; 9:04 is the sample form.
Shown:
7:23
